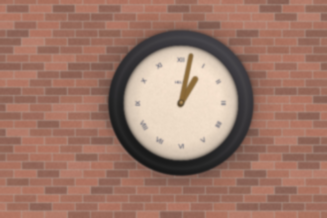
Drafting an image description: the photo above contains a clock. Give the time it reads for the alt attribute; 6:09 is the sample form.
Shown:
1:02
